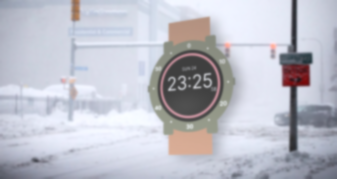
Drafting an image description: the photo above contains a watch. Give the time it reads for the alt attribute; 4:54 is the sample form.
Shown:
23:25
